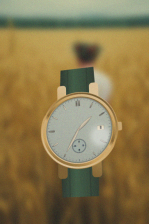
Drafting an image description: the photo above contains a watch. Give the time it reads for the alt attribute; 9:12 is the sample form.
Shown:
1:35
